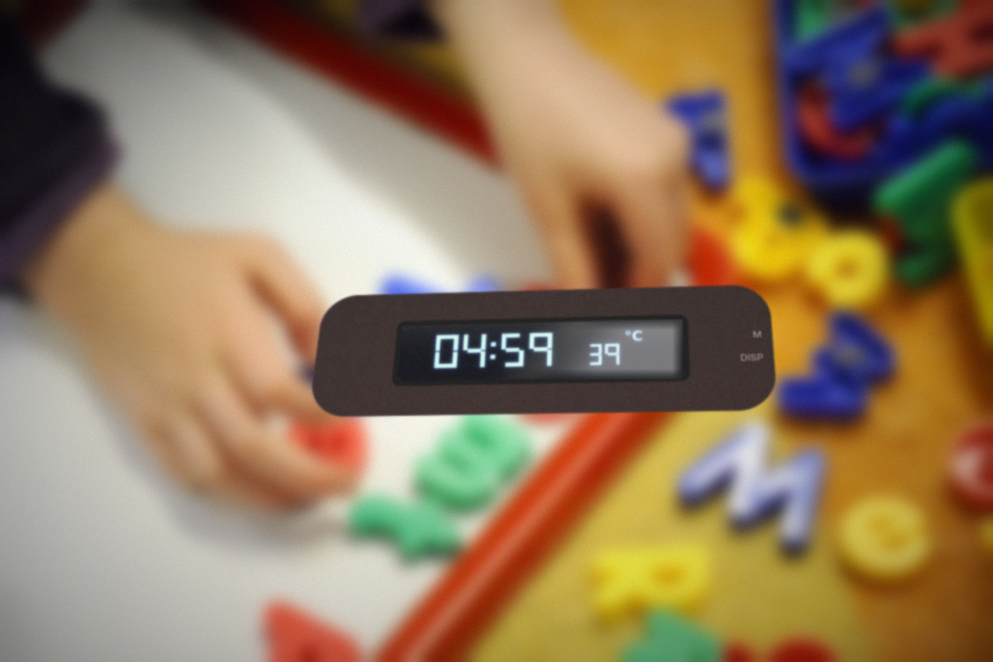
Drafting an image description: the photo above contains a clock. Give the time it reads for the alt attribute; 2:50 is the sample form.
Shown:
4:59
